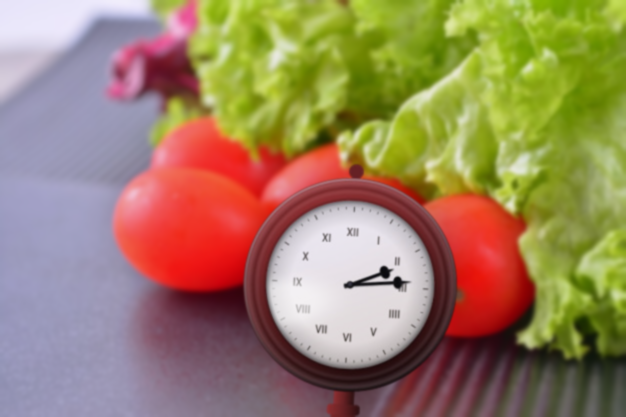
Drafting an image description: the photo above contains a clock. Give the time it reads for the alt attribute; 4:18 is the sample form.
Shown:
2:14
